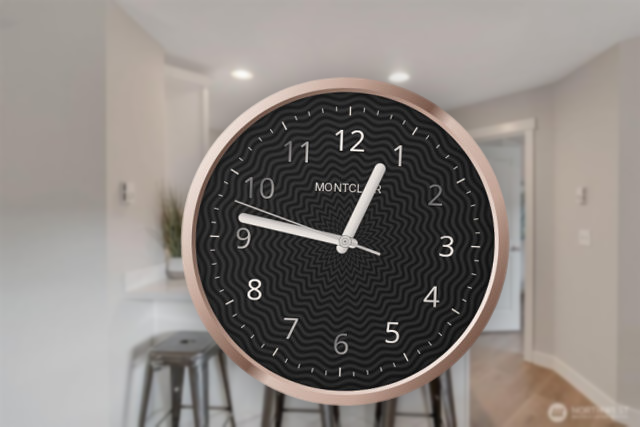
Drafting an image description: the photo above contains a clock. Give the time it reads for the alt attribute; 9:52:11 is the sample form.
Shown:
12:46:48
